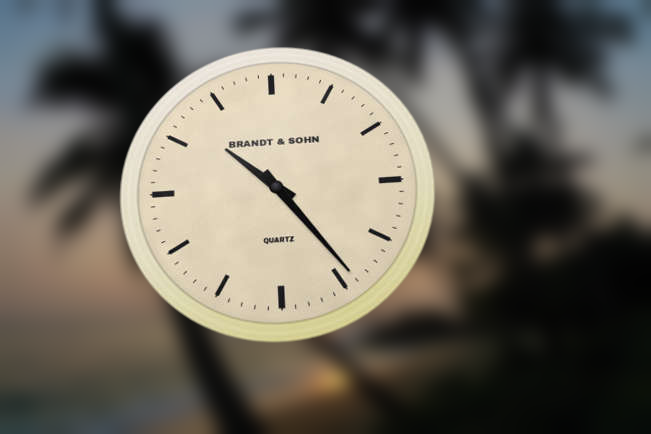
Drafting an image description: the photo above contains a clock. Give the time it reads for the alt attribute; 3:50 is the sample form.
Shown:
10:24
